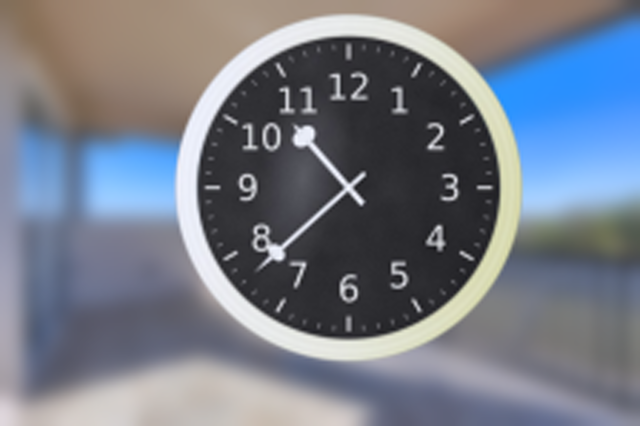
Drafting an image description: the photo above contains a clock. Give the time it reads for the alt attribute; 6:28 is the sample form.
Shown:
10:38
